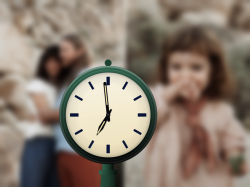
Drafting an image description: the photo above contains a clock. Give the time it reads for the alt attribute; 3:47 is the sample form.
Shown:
6:59
